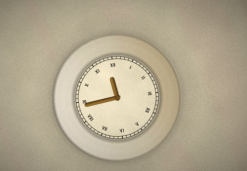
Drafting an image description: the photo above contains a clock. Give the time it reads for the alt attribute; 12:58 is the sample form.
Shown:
11:44
